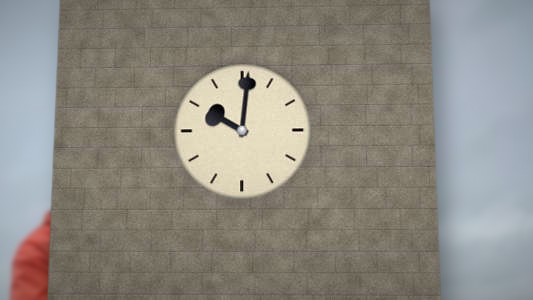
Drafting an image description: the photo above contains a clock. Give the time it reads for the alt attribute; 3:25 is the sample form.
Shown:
10:01
